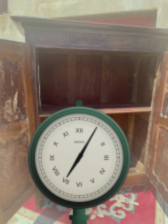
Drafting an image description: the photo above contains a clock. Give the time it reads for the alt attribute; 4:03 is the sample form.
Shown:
7:05
